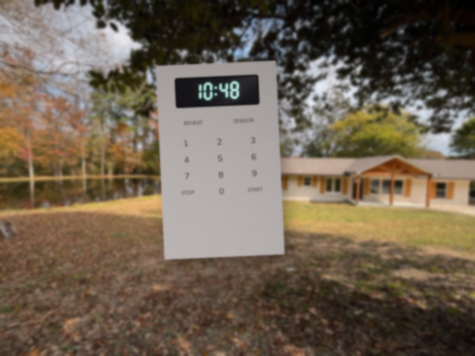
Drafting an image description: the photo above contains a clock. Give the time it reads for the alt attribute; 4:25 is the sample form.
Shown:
10:48
